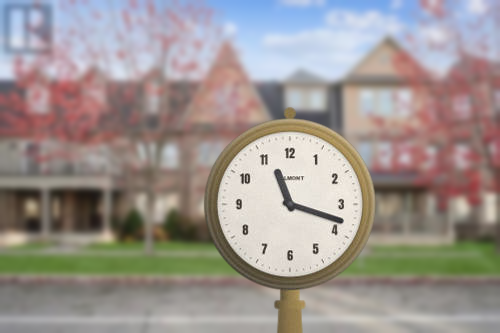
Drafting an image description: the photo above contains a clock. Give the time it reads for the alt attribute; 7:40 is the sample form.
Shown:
11:18
